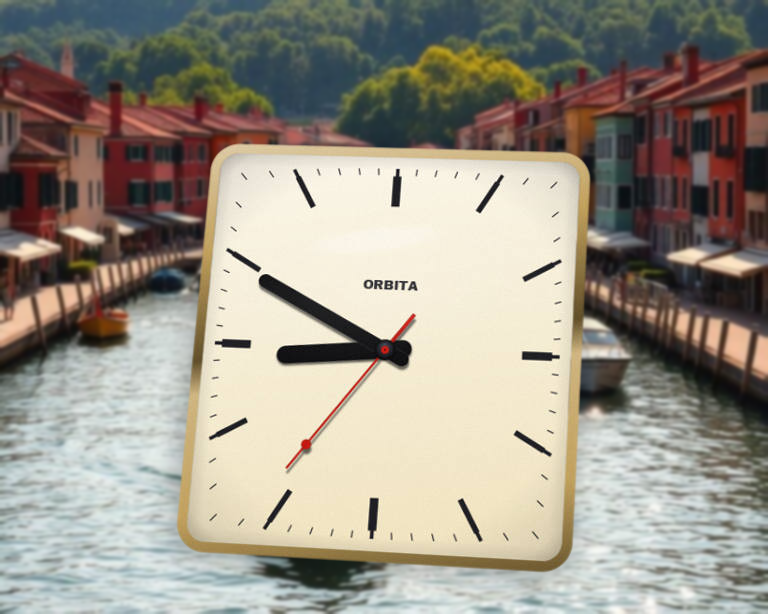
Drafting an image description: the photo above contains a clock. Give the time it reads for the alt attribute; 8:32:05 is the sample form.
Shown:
8:49:36
